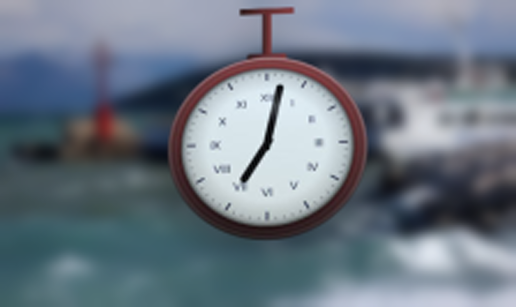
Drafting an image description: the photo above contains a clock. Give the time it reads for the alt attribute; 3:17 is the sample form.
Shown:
7:02
